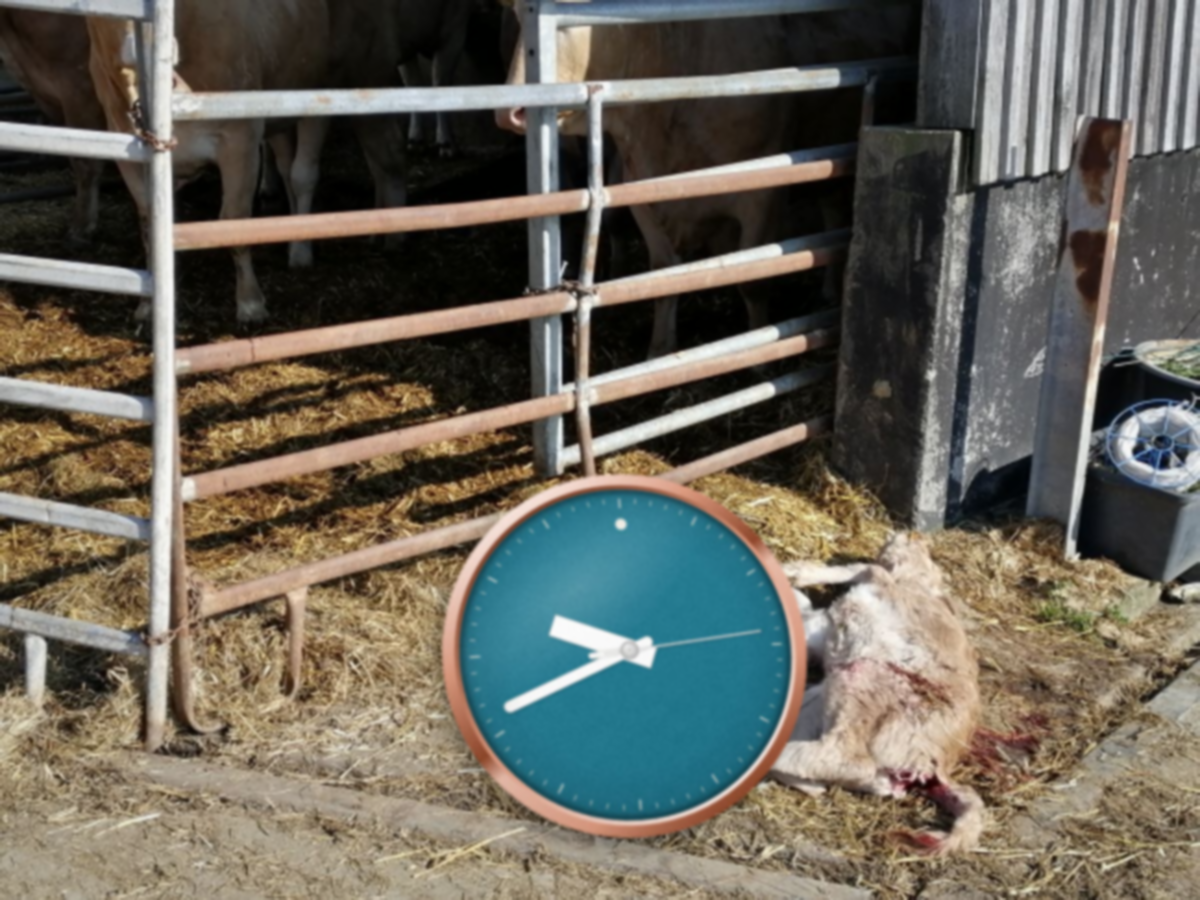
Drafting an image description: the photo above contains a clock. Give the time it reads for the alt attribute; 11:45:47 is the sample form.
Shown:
9:41:14
